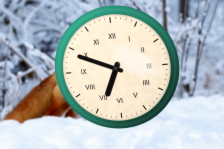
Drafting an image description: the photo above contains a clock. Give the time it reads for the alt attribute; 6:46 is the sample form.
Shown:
6:49
